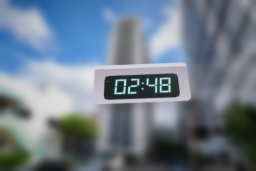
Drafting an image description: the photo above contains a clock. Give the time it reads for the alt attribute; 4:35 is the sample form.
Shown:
2:48
